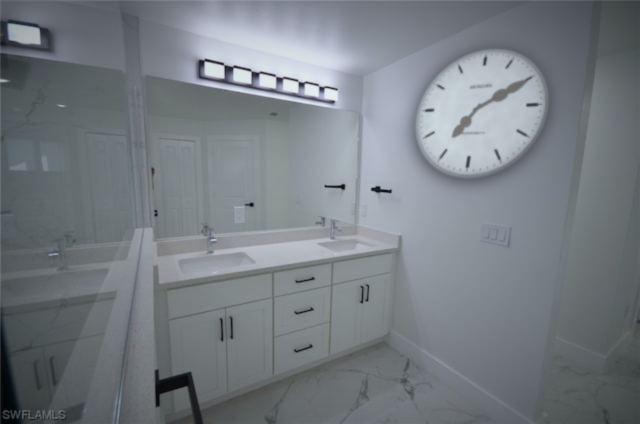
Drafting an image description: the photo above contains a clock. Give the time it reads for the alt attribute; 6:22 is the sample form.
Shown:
7:10
